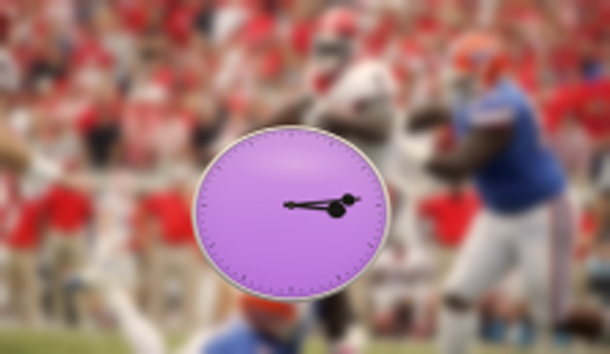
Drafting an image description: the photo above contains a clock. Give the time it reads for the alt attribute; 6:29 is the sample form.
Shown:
3:14
